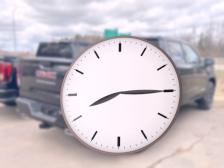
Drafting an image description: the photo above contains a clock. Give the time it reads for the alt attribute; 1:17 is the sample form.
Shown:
8:15
